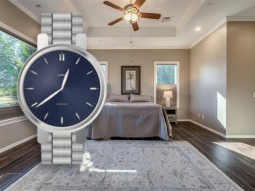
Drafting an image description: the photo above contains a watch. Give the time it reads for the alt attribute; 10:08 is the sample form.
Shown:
12:39
